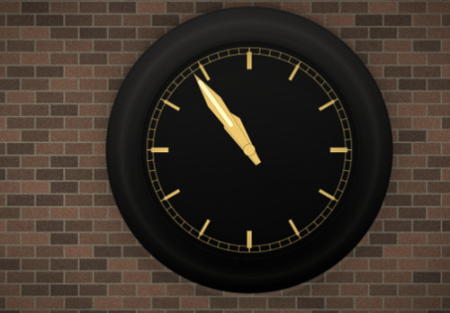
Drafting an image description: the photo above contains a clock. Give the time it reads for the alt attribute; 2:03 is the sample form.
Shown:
10:54
